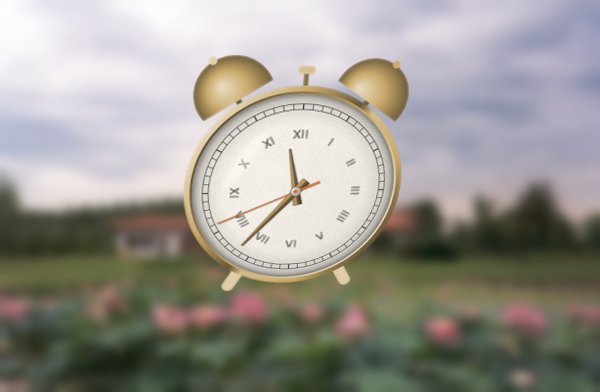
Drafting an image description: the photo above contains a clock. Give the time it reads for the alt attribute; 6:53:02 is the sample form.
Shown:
11:36:41
